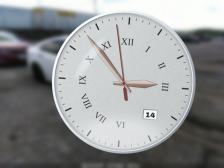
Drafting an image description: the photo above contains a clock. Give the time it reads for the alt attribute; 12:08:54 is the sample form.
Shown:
2:52:58
